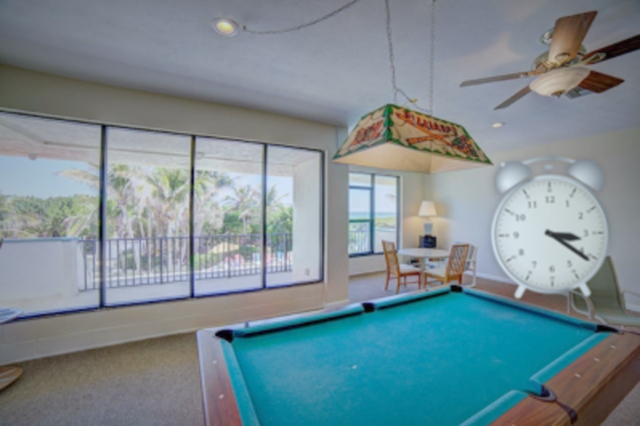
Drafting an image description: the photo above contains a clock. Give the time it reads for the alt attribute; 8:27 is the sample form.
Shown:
3:21
